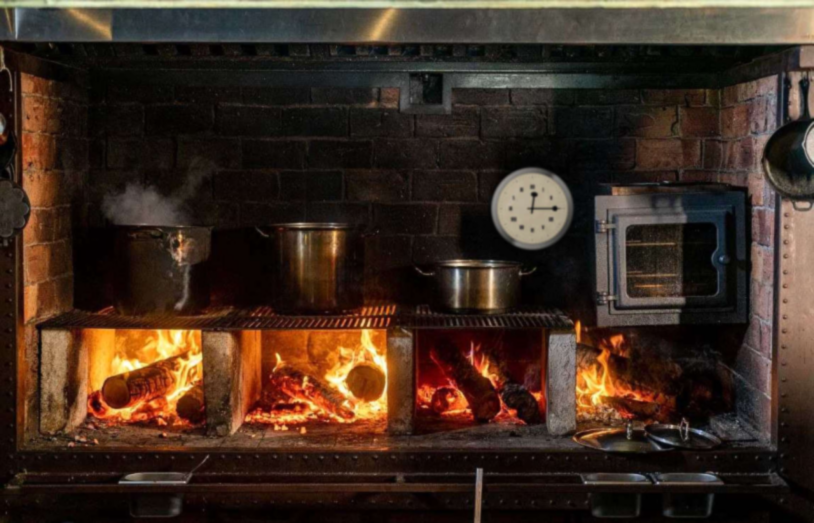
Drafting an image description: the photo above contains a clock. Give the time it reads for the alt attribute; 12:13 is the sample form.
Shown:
12:15
